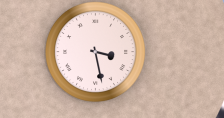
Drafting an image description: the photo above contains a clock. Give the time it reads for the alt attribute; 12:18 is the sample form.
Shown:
3:28
